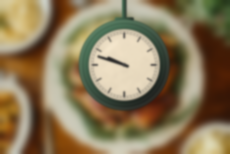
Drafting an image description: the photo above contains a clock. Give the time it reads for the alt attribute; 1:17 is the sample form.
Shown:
9:48
